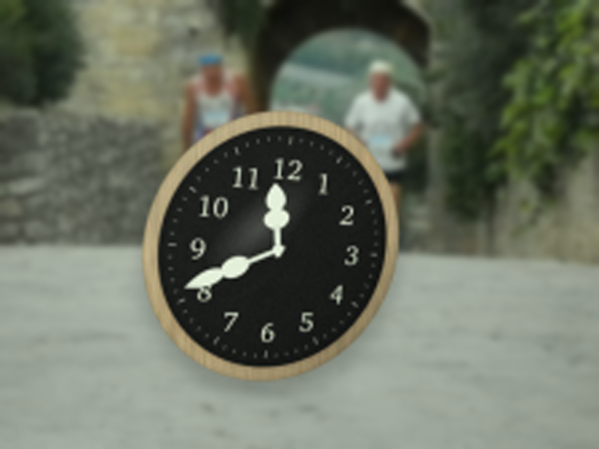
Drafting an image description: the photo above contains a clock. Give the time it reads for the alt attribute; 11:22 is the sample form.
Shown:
11:41
